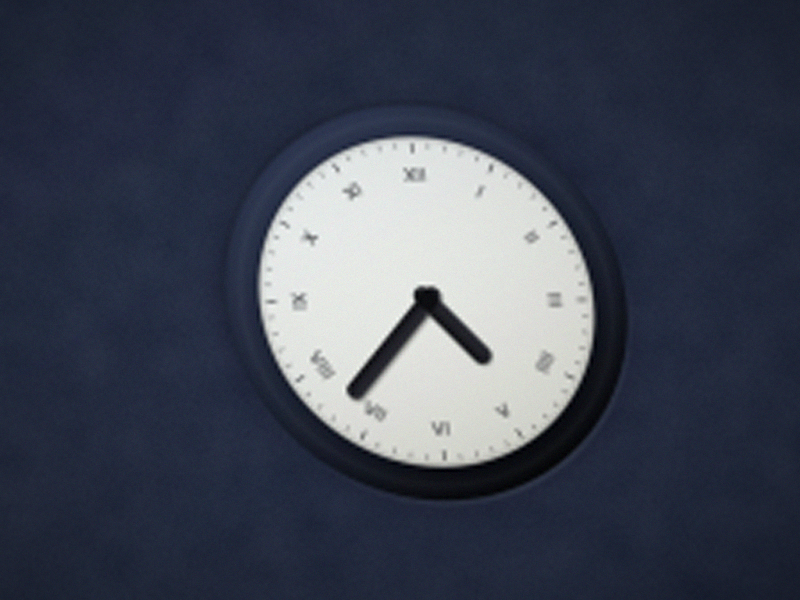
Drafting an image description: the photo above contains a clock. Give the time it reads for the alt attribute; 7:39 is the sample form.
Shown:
4:37
